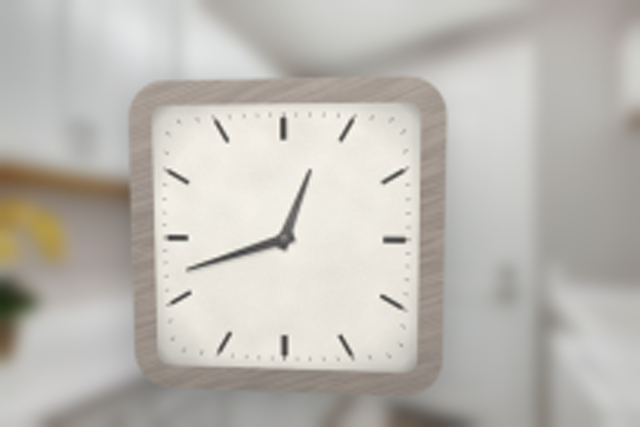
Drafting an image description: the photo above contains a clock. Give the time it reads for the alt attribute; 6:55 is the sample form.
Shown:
12:42
